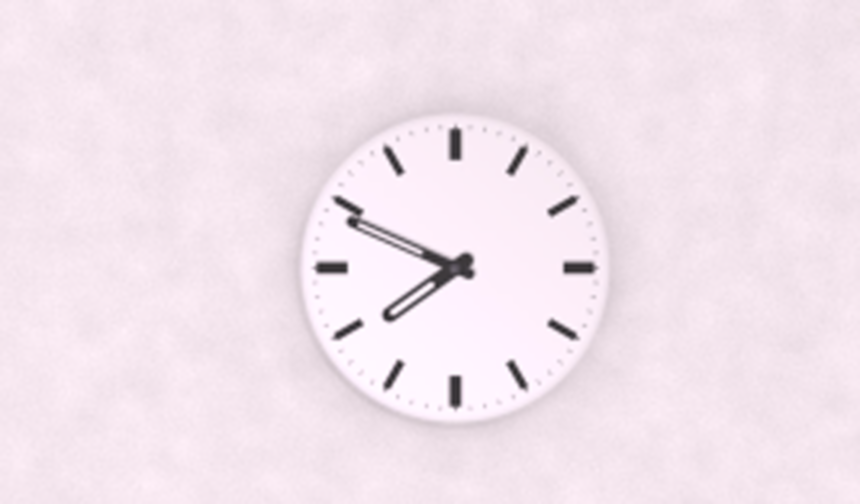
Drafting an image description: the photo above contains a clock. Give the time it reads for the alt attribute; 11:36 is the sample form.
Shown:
7:49
